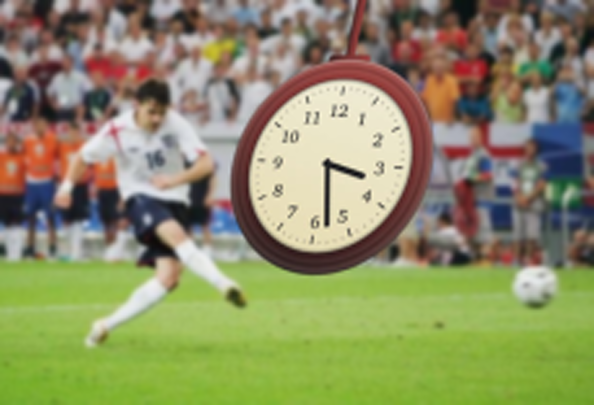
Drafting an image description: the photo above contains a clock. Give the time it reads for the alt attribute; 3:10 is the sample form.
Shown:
3:28
